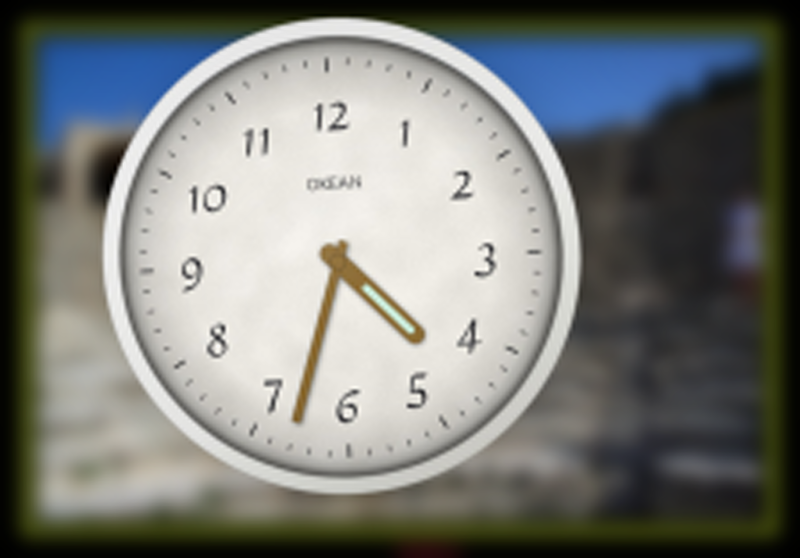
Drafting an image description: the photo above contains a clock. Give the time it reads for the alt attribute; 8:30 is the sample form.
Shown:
4:33
